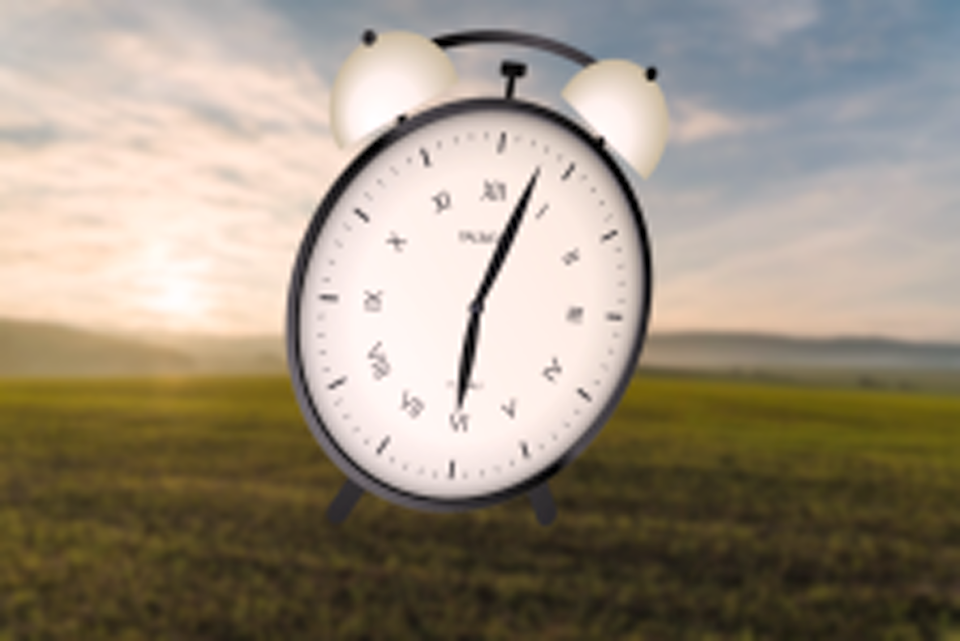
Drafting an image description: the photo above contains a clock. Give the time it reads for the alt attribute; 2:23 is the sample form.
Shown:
6:03
